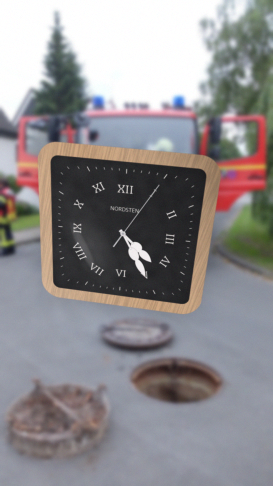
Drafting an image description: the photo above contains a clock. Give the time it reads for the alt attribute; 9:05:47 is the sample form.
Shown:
4:25:05
